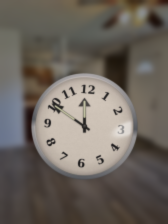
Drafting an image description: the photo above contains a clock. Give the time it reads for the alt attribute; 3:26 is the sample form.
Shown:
11:50
